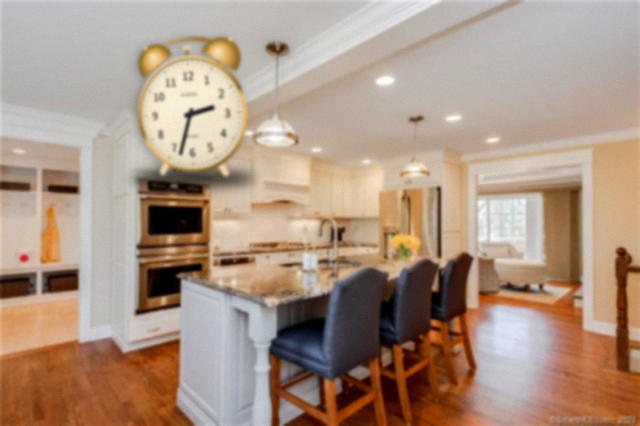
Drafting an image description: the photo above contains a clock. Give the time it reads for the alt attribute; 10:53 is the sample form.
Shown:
2:33
